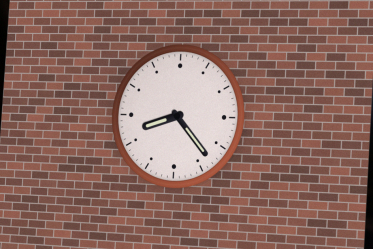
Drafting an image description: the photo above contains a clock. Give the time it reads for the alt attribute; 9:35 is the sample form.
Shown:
8:23
